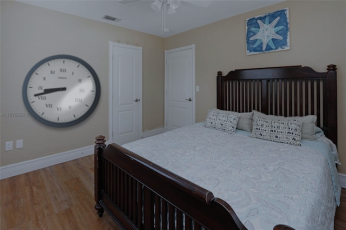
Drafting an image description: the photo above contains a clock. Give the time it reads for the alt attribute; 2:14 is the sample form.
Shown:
8:42
